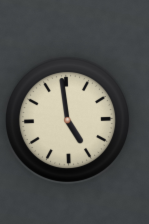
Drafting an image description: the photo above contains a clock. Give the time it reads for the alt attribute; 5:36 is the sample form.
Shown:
4:59
